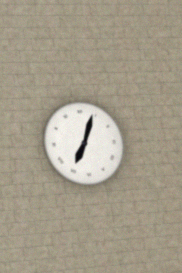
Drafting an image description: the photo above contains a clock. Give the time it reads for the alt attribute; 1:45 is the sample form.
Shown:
7:04
